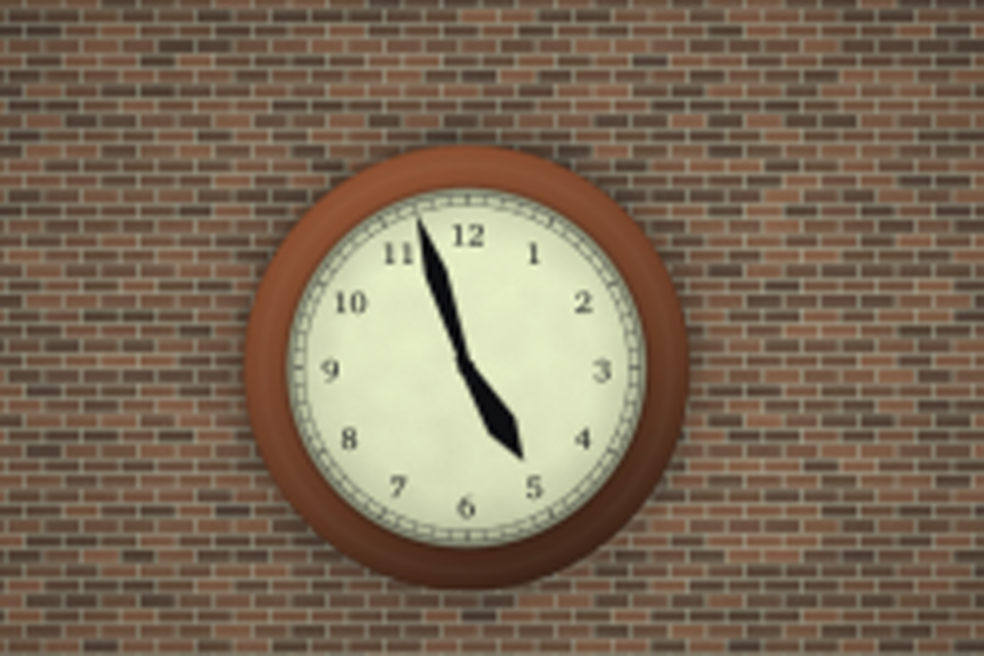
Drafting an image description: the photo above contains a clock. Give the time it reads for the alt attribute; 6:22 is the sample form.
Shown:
4:57
